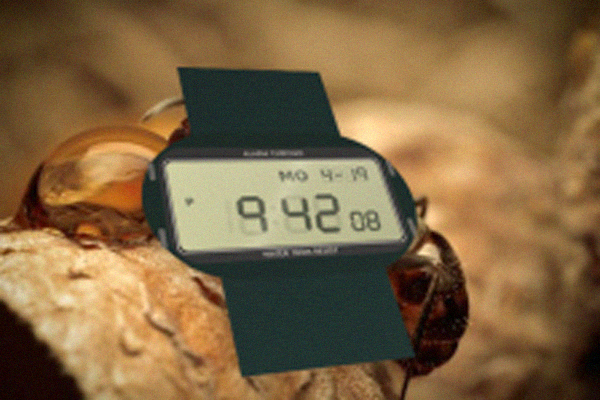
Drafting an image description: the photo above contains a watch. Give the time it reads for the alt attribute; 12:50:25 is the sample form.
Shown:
9:42:08
